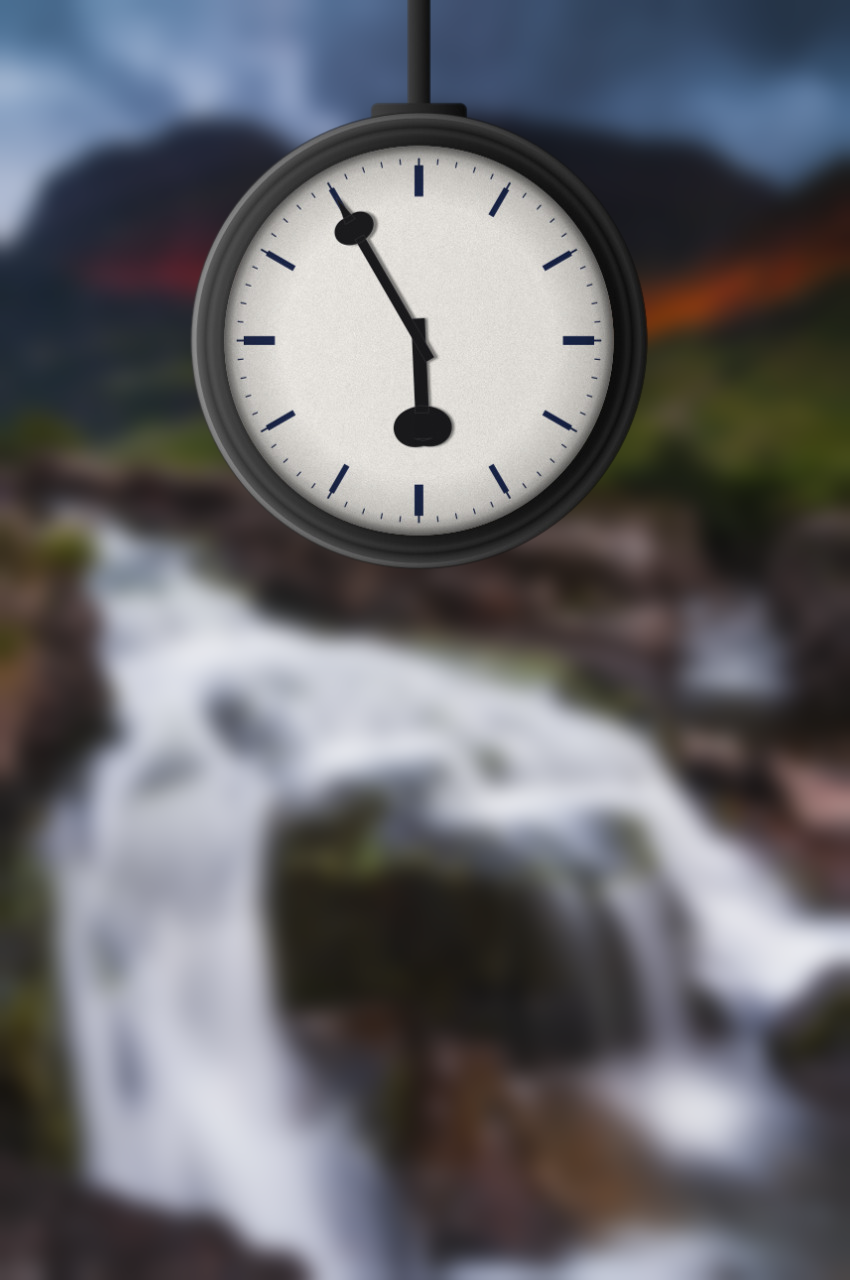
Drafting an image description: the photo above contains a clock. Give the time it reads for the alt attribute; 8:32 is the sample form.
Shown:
5:55
